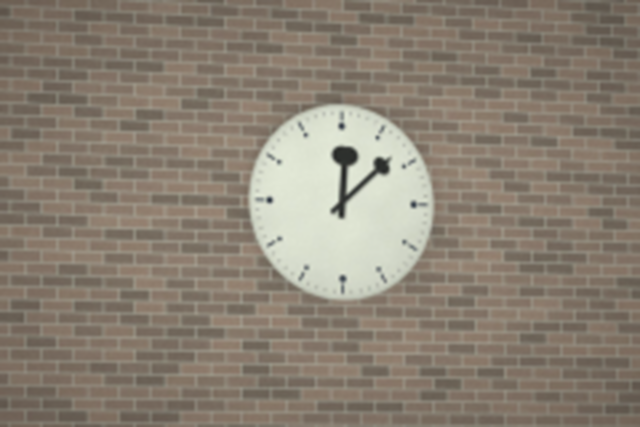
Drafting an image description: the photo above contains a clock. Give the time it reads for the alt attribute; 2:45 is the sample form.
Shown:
12:08
